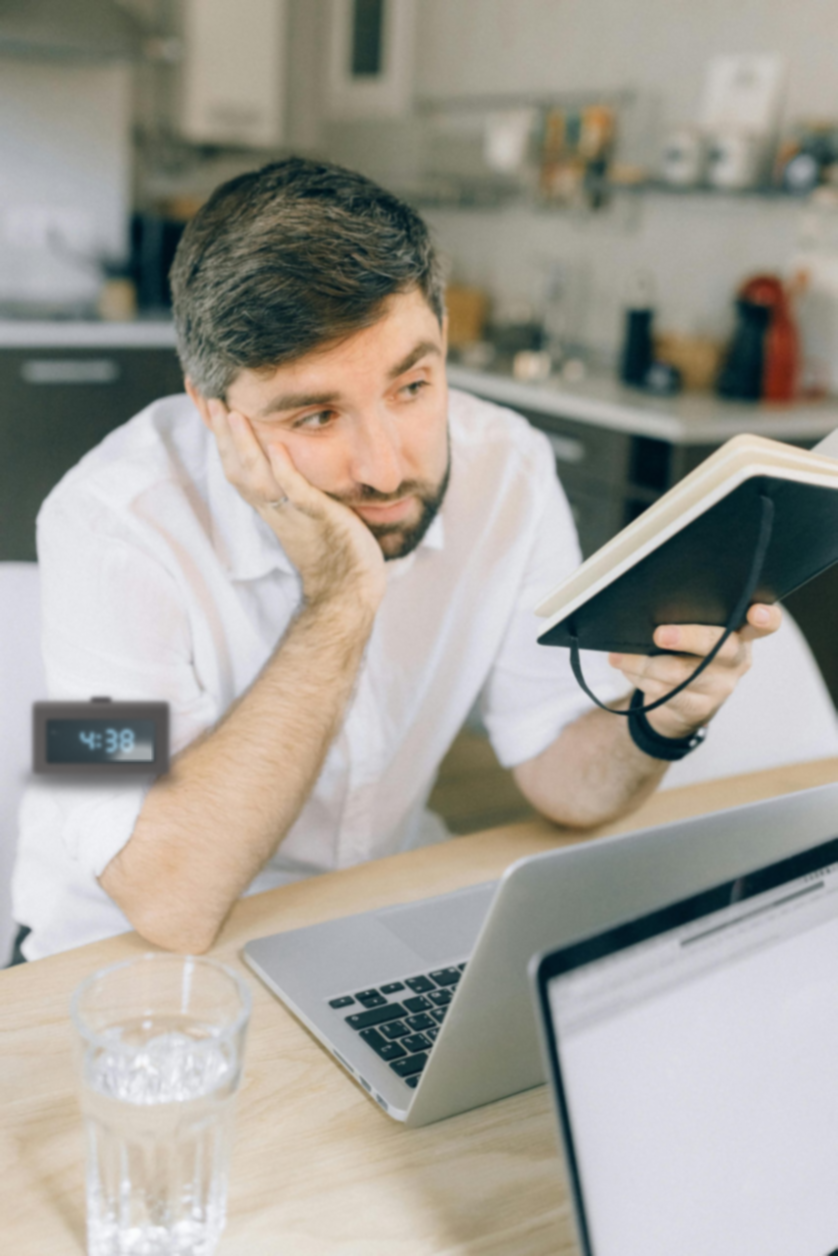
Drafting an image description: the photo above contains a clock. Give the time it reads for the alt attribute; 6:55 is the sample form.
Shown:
4:38
